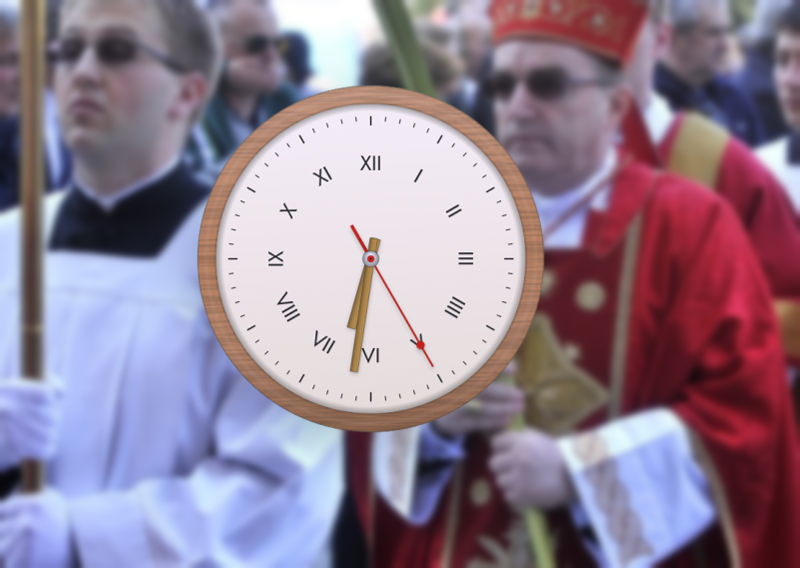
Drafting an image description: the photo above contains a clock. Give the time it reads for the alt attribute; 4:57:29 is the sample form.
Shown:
6:31:25
